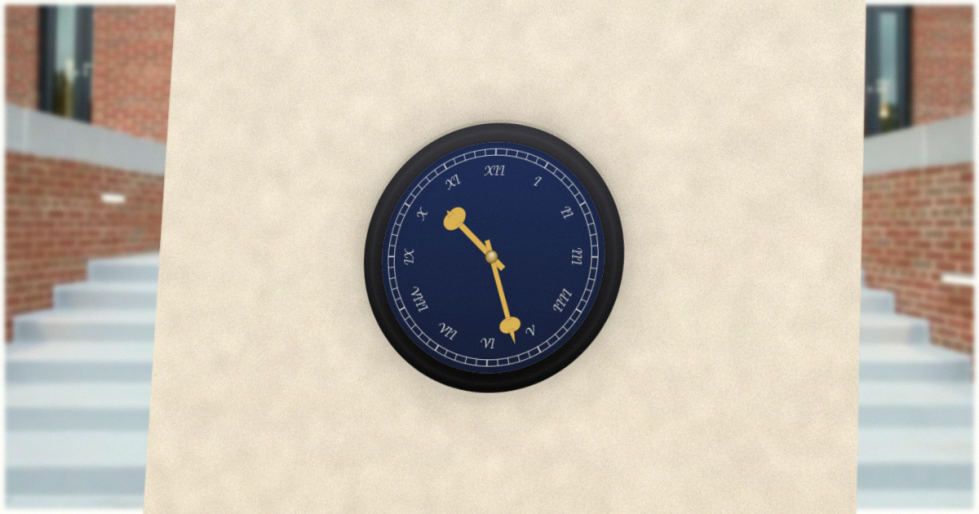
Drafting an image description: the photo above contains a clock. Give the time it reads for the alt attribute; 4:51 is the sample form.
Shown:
10:27
